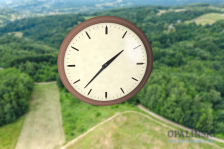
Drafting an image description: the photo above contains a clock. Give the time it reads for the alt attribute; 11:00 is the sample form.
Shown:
1:37
